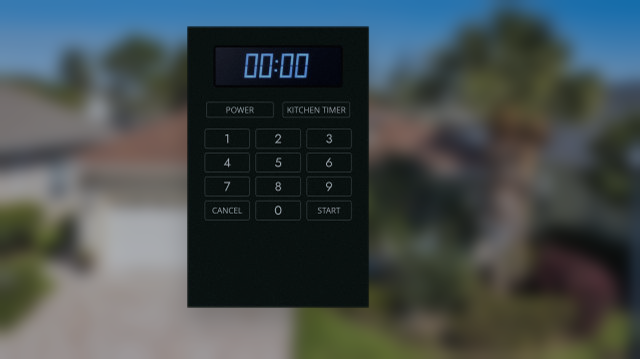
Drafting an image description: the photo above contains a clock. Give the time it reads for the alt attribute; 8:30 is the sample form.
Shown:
0:00
